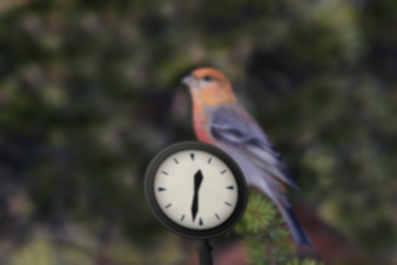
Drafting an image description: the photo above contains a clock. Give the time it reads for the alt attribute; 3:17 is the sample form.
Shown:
12:32
